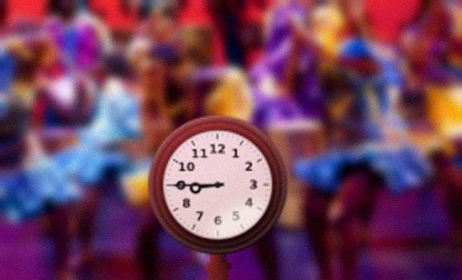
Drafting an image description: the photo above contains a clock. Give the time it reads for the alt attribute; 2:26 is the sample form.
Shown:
8:45
